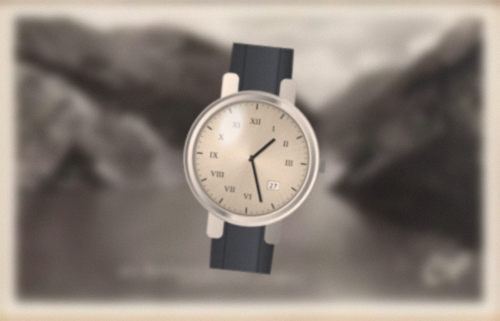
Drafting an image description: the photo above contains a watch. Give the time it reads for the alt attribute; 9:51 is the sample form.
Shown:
1:27
